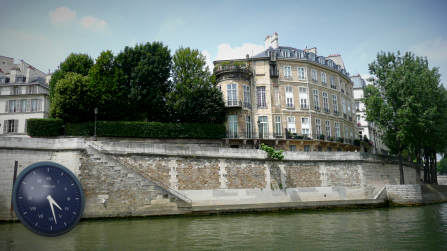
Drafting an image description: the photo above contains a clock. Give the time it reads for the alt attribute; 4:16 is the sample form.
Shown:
4:28
